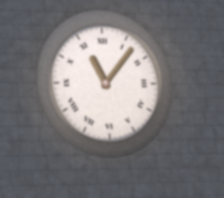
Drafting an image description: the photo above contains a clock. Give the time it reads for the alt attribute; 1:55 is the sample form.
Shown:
11:07
